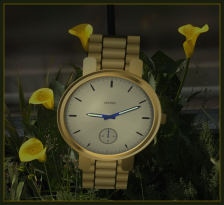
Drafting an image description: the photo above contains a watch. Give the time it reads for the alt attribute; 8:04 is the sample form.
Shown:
9:11
